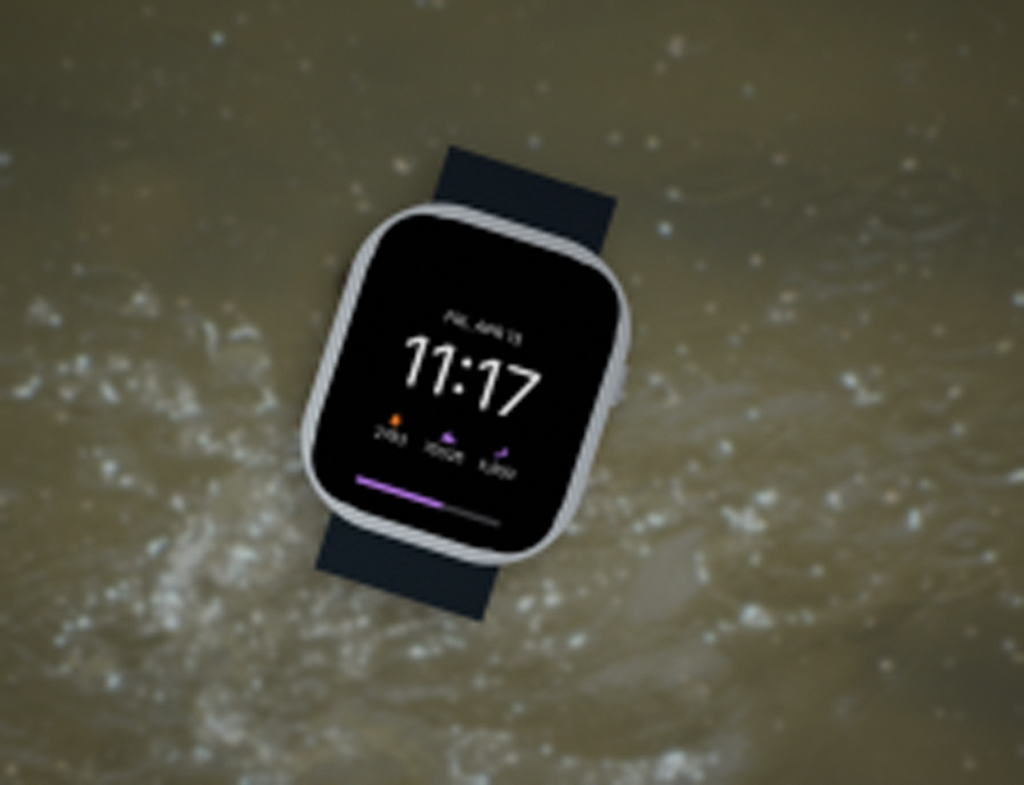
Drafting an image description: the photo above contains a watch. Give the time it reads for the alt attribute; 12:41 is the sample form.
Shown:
11:17
